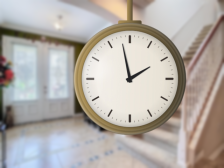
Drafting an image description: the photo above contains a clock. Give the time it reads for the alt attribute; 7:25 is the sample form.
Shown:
1:58
